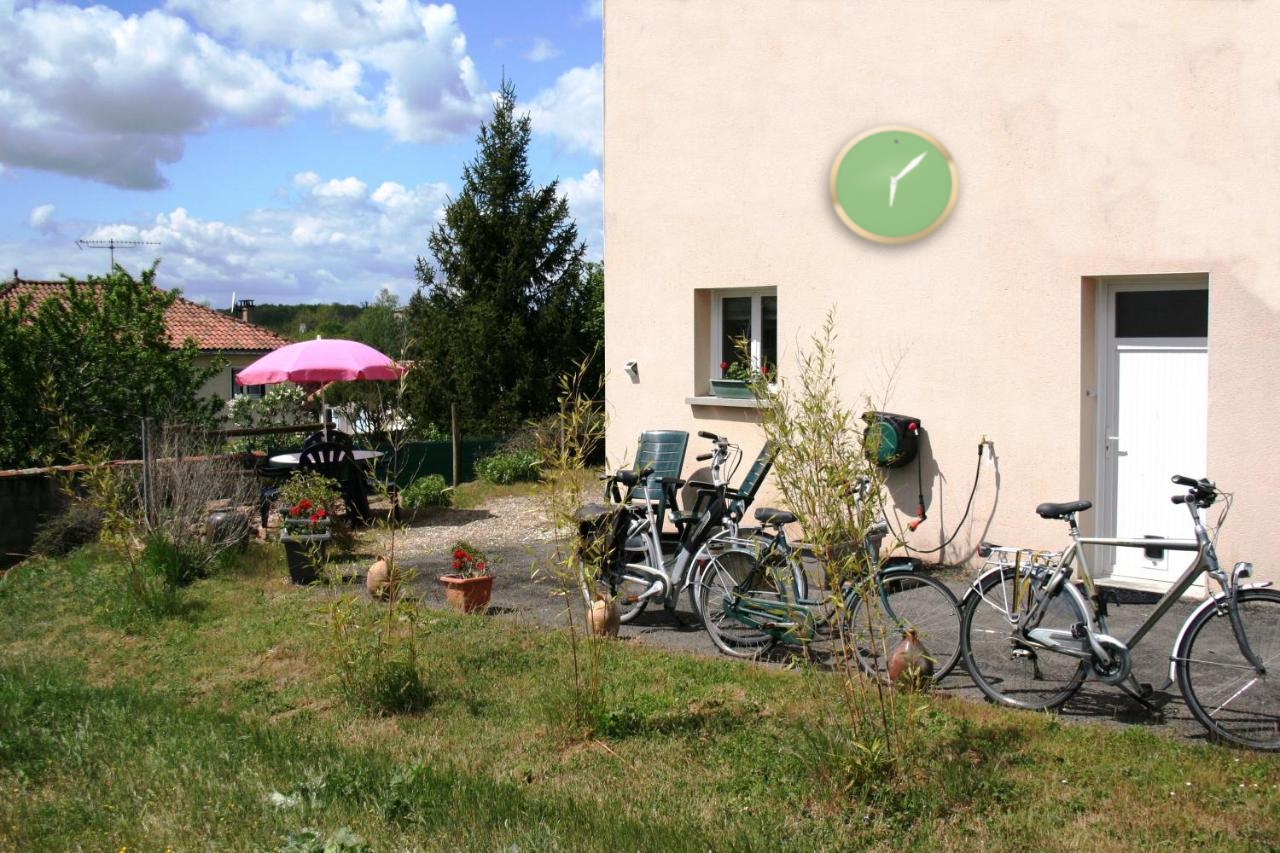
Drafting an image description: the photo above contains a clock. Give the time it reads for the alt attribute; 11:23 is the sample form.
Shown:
6:07
